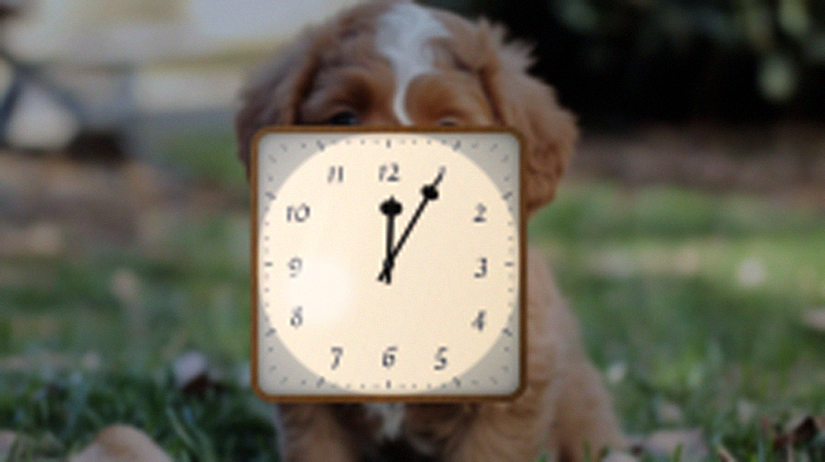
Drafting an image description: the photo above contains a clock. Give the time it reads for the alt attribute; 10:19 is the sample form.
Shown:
12:05
